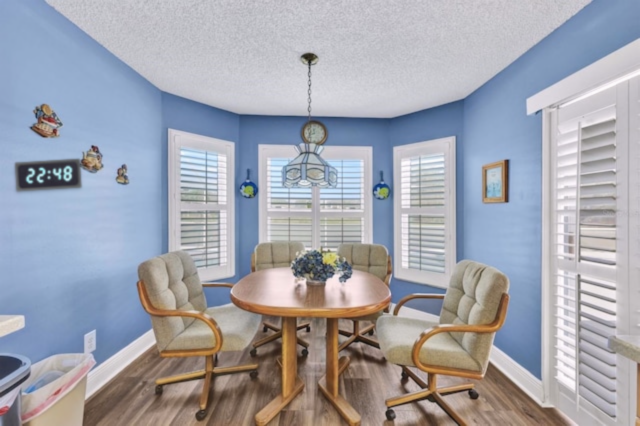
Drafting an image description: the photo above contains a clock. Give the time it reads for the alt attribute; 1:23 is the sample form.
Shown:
22:48
